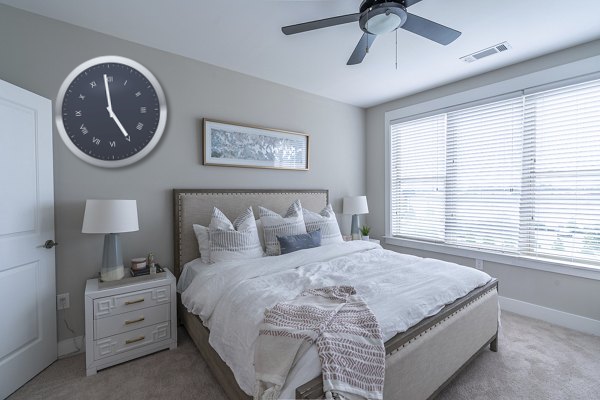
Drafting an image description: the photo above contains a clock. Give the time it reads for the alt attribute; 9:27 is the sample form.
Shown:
4:59
